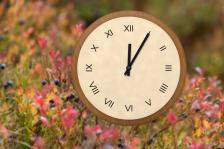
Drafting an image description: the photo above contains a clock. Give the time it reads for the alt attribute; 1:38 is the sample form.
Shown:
12:05
